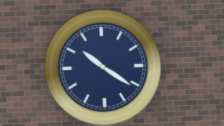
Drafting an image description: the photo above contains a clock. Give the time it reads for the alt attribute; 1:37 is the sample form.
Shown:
10:21
